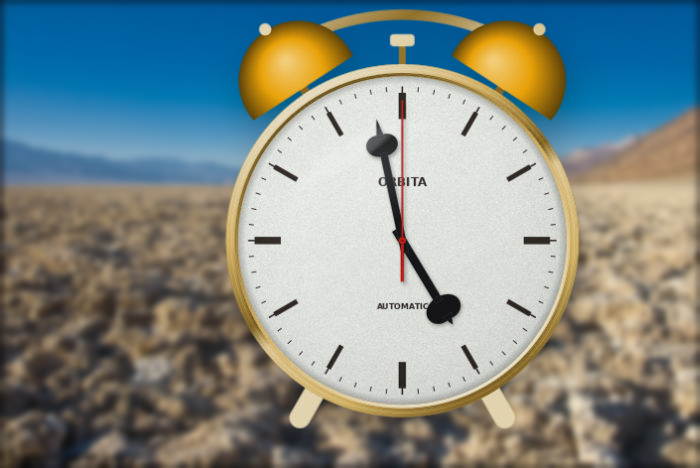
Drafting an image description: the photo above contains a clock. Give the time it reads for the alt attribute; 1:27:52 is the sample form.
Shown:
4:58:00
